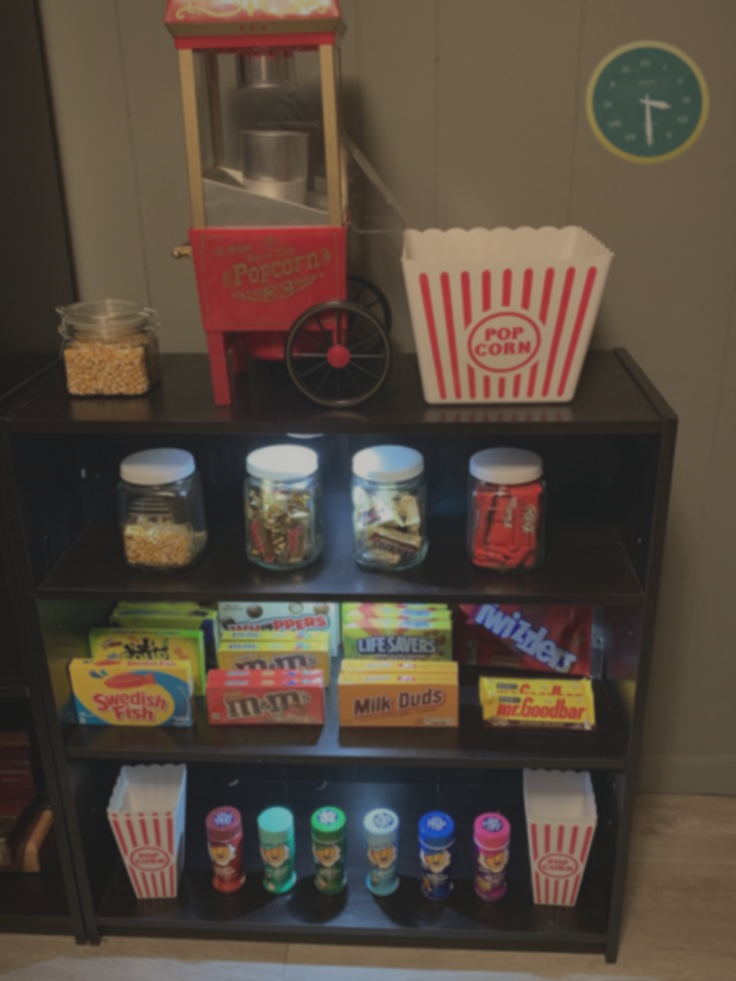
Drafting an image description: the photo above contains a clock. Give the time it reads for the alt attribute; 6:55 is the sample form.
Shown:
3:30
